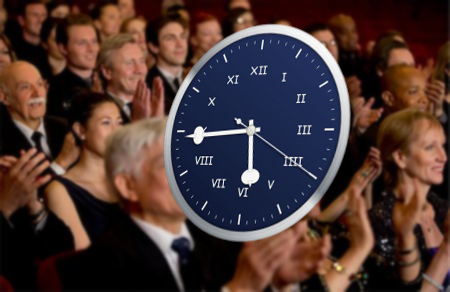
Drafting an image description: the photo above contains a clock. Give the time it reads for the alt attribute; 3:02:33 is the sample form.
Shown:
5:44:20
